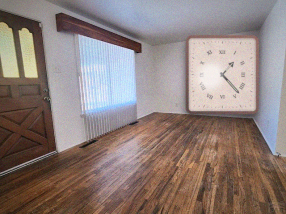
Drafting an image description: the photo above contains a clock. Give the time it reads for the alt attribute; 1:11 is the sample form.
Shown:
1:23
